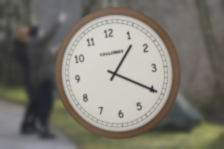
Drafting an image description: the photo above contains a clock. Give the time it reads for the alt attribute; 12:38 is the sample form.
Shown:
1:20
